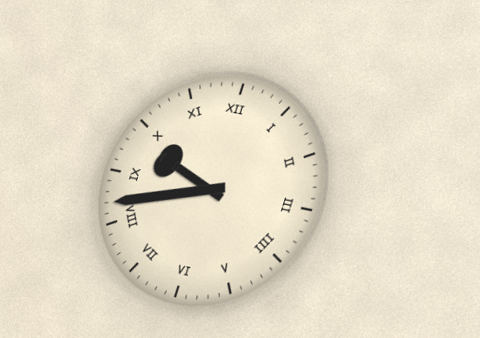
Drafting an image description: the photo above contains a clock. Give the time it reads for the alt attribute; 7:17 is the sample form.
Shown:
9:42
